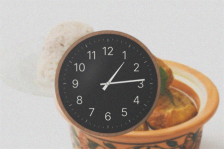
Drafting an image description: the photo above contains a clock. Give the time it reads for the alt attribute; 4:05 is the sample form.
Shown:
1:14
